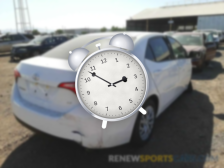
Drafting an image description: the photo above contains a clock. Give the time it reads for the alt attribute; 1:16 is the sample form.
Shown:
2:53
